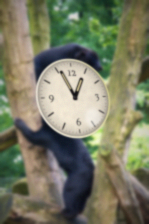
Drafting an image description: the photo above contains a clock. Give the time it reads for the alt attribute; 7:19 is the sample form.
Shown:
12:56
